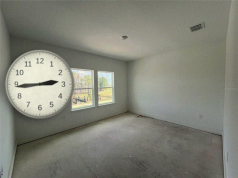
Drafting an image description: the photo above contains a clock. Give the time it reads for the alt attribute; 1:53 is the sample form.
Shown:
2:44
